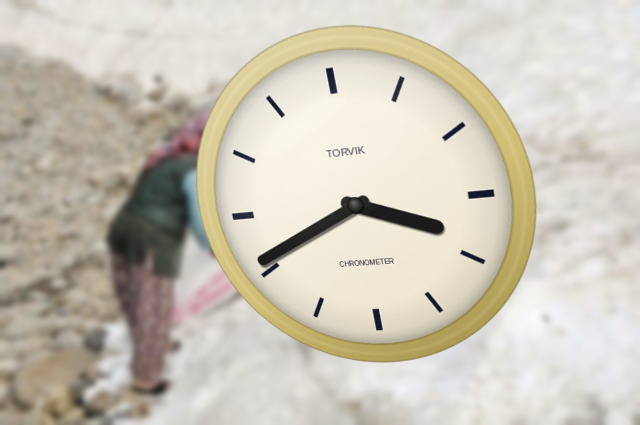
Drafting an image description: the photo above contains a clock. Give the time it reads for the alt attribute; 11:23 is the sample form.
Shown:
3:41
